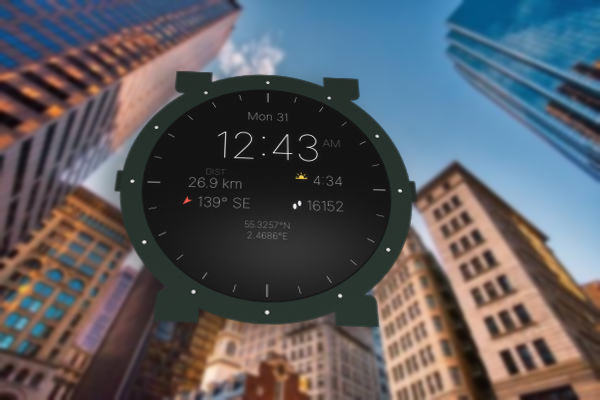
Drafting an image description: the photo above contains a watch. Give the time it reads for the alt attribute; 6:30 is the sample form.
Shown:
12:43
